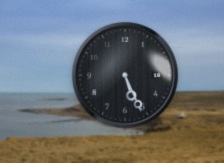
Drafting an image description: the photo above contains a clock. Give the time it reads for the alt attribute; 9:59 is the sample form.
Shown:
5:26
